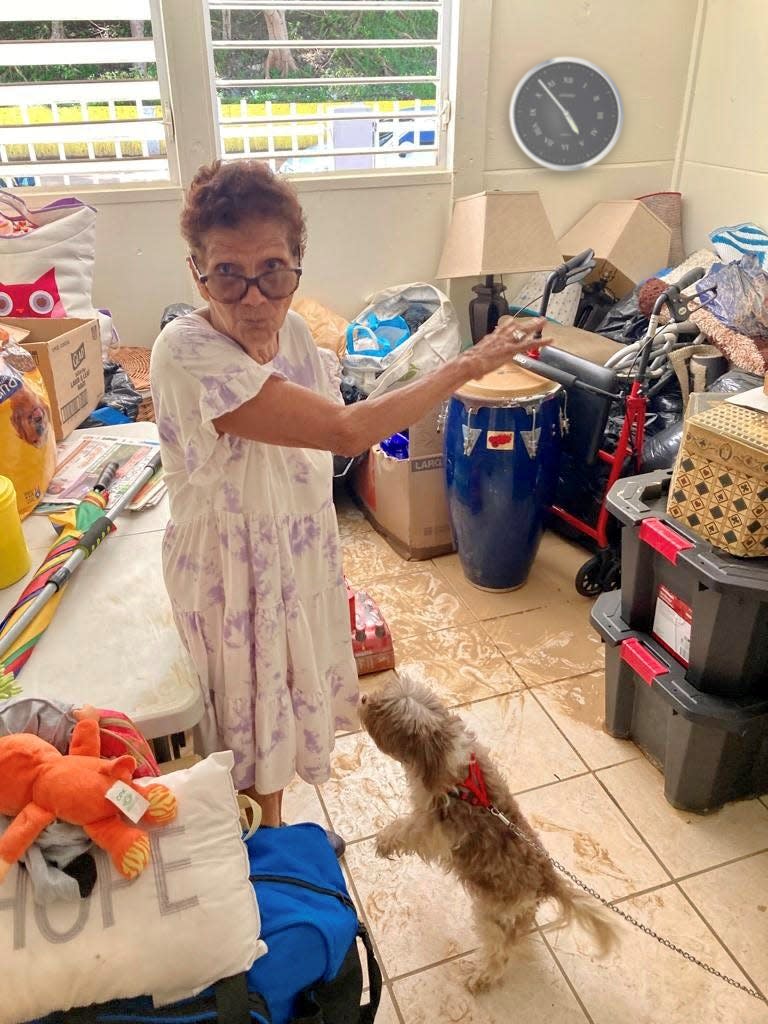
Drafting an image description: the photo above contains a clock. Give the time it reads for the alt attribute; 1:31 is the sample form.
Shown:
4:53
